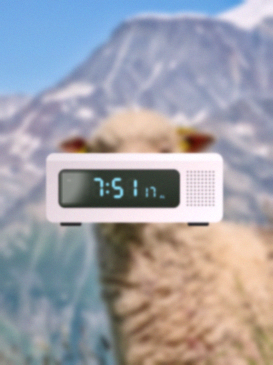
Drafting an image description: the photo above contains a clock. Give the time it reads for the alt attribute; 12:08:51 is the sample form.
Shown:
7:51:17
